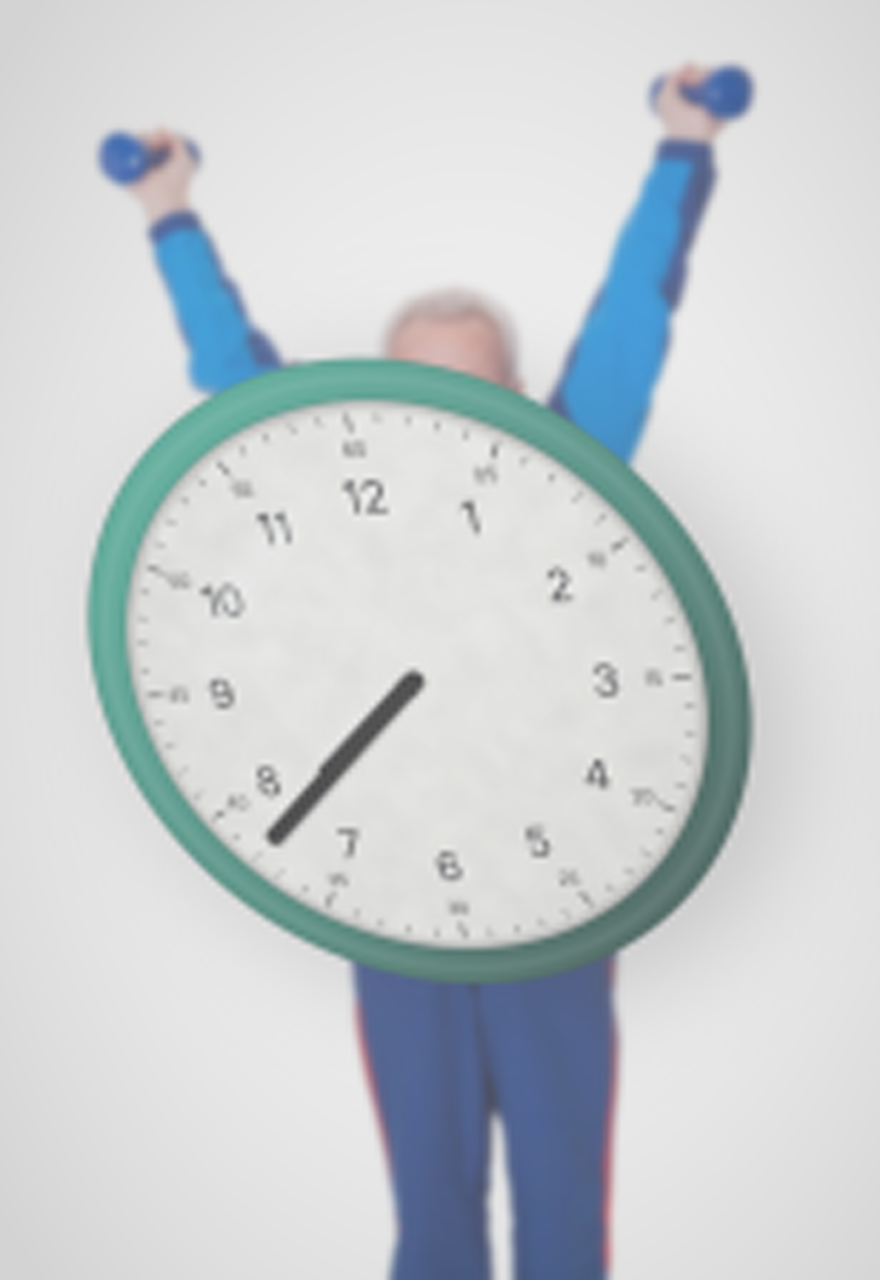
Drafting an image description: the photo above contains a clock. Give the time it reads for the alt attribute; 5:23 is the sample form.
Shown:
7:38
